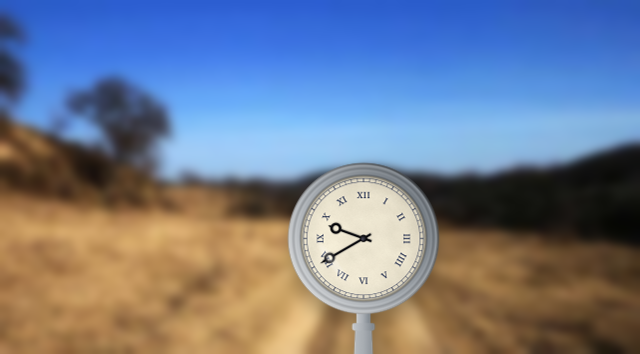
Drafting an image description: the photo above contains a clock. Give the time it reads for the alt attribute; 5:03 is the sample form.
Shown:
9:40
